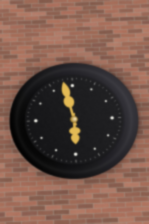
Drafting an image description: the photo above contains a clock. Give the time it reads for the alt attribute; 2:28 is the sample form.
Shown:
5:58
